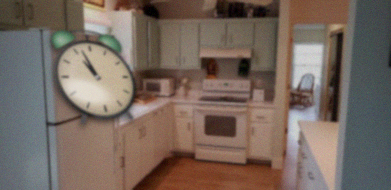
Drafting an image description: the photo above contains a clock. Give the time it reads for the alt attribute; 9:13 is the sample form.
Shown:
10:57
